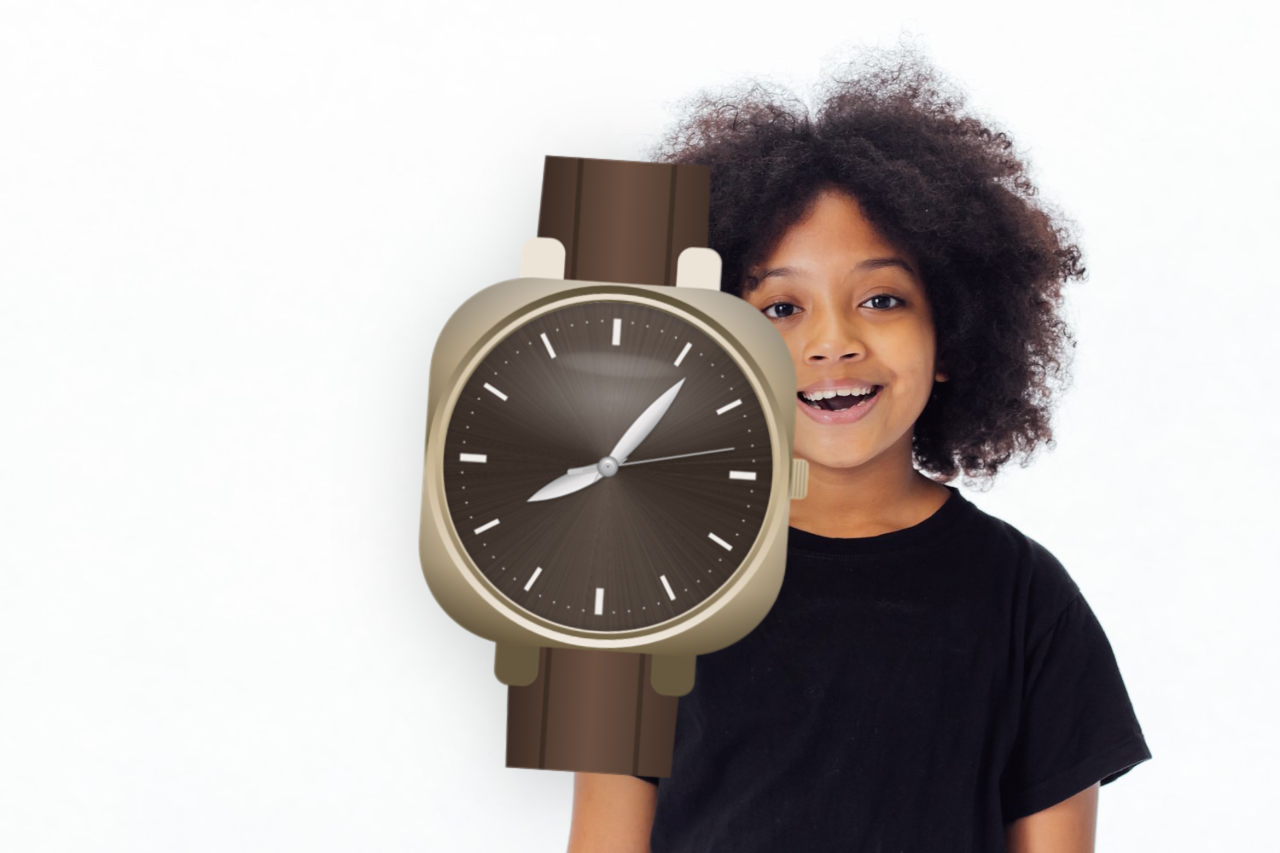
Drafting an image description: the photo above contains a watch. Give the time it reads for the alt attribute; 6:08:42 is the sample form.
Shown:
8:06:13
